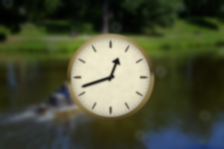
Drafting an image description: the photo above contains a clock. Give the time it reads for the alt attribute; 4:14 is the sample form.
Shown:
12:42
